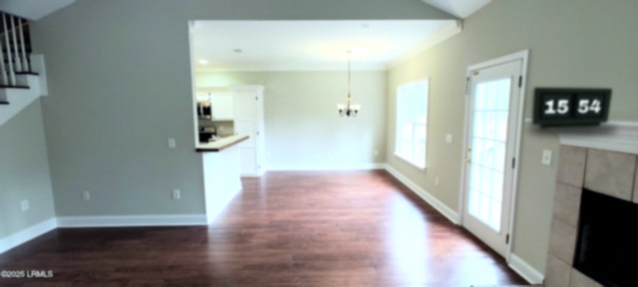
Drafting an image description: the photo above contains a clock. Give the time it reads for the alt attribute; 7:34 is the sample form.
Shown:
15:54
